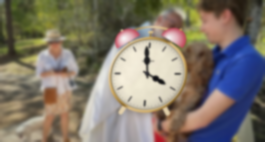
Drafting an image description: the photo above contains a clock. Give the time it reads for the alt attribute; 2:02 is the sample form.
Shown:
3:59
